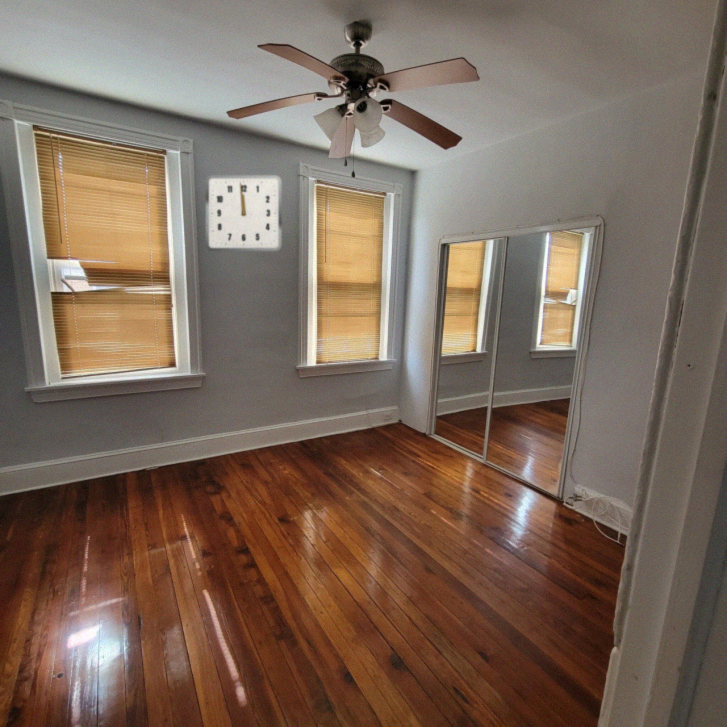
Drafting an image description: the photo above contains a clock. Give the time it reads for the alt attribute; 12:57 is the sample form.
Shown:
11:59
